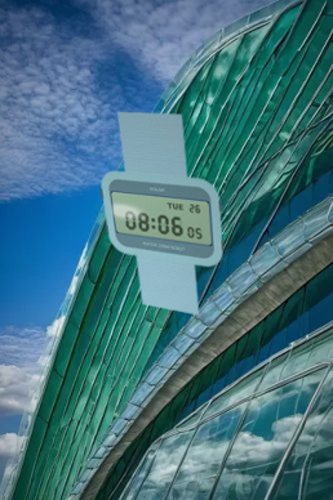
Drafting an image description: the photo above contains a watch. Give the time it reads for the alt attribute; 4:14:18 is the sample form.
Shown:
8:06:05
